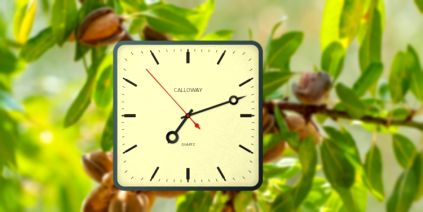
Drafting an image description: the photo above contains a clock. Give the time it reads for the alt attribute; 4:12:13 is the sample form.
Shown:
7:11:53
